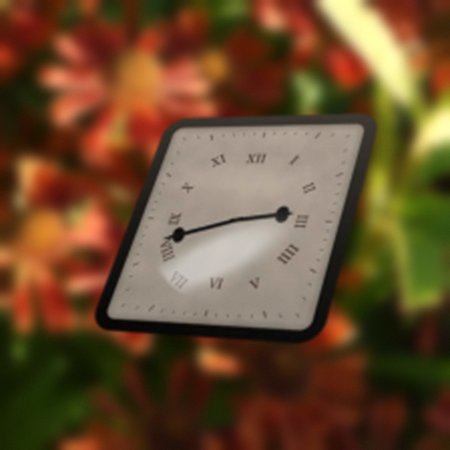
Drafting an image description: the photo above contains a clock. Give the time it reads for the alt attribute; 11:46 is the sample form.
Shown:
2:42
